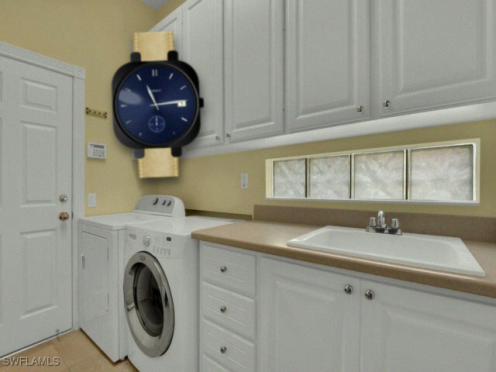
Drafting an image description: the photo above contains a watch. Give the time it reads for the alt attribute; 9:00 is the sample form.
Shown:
11:14
